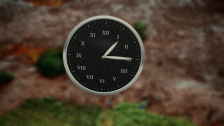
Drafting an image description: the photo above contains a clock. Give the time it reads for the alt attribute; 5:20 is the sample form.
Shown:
1:15
